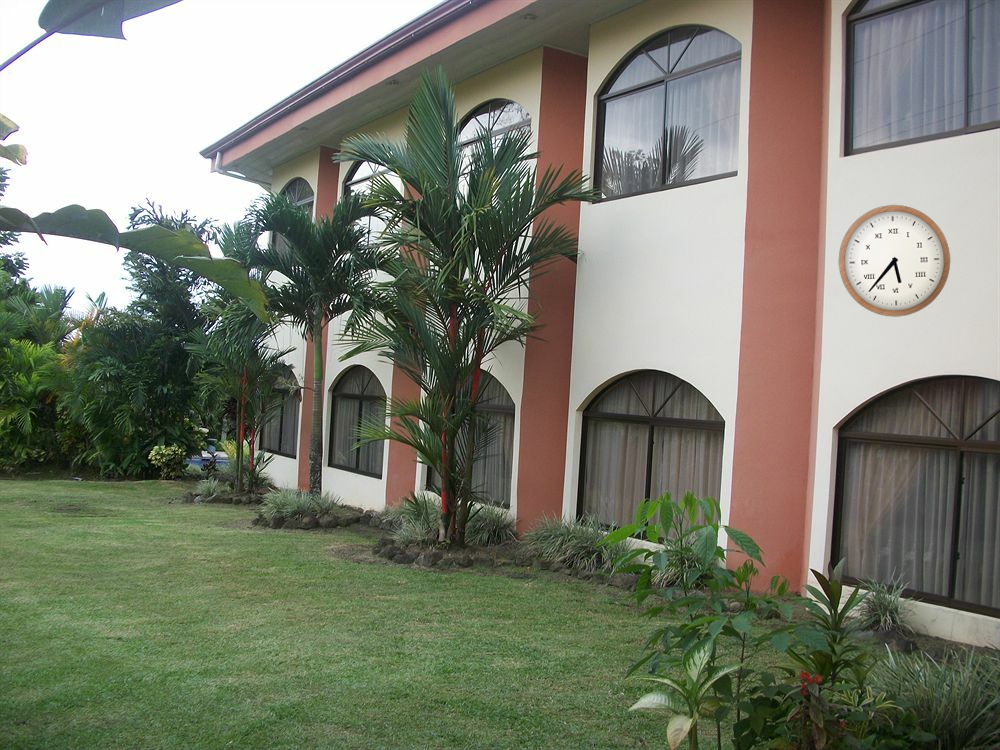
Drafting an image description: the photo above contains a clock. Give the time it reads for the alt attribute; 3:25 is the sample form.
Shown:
5:37
